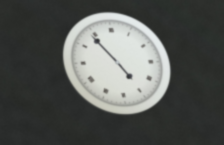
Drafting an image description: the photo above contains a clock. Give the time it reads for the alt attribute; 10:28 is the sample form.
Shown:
4:54
